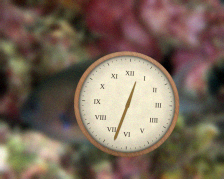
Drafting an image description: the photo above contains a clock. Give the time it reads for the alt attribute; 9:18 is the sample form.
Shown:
12:33
